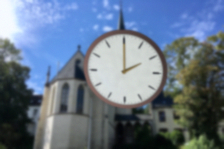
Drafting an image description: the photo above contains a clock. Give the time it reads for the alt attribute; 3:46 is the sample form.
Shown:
2:00
